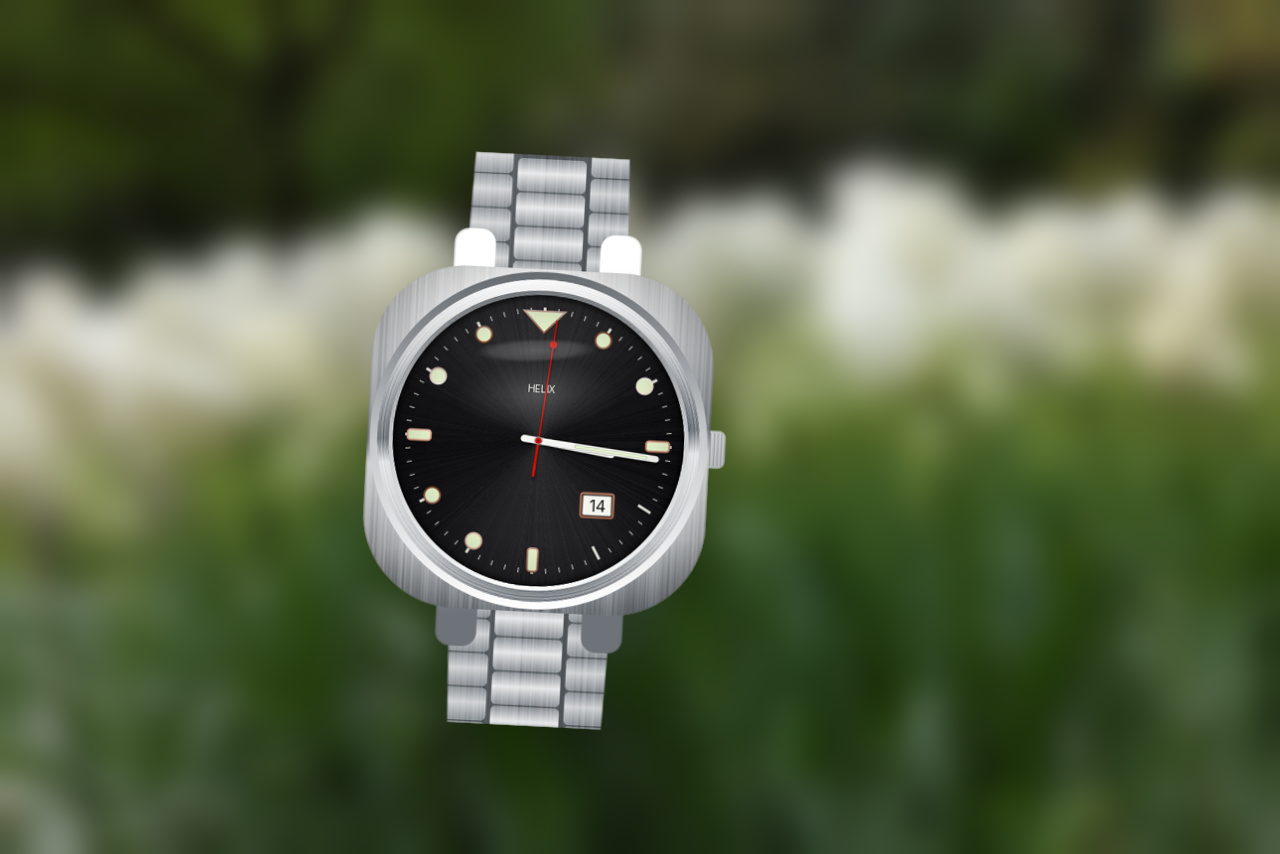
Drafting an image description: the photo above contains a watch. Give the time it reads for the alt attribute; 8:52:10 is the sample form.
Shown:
3:16:01
